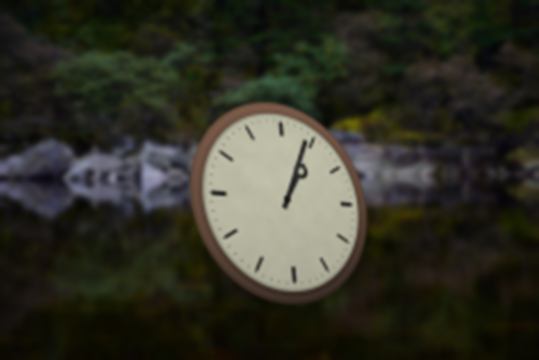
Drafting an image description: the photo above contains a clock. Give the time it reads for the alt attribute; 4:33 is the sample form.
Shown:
1:04
